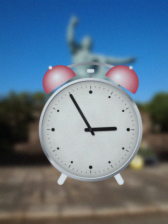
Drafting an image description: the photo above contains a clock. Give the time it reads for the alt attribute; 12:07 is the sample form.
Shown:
2:55
